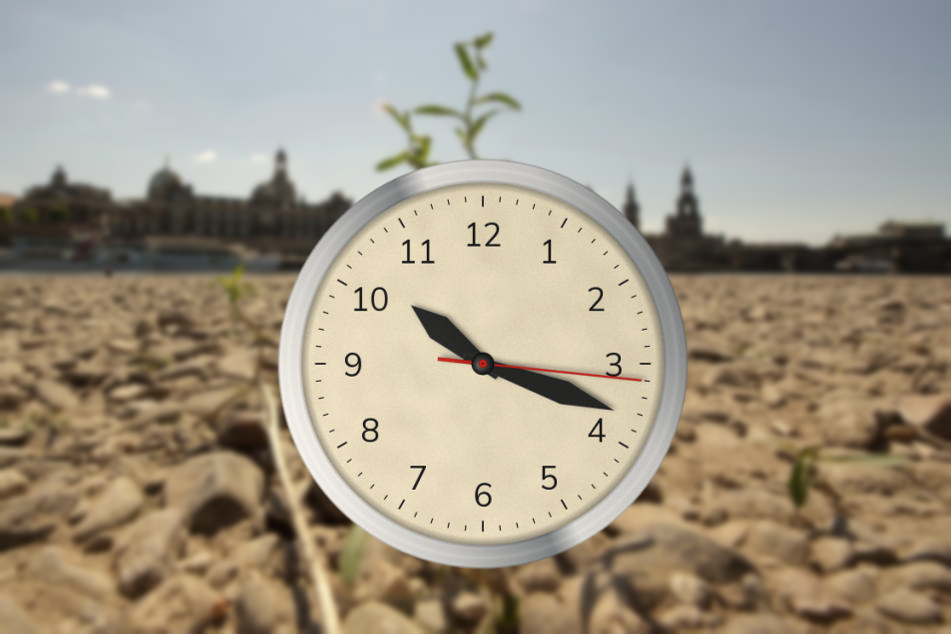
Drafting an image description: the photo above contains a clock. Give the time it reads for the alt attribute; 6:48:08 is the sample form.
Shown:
10:18:16
